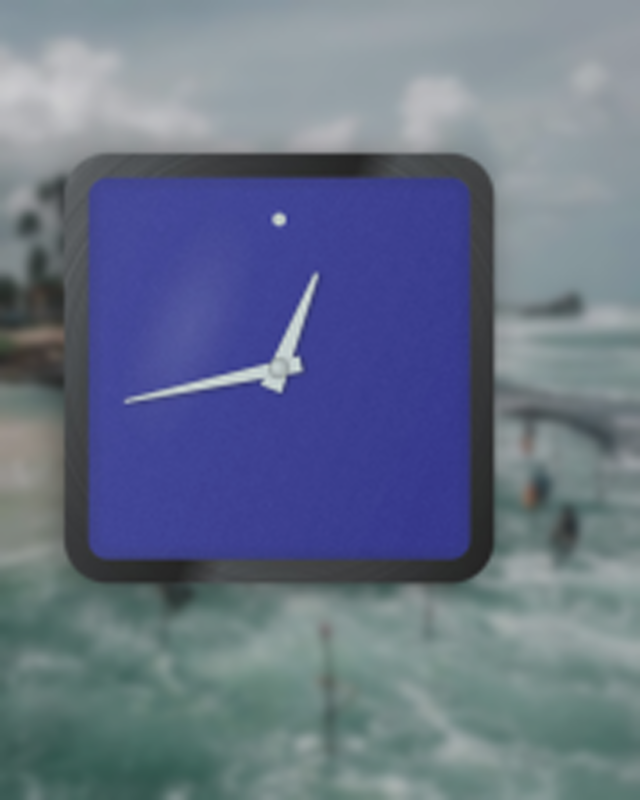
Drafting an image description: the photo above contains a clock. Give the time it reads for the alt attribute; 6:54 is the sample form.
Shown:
12:43
